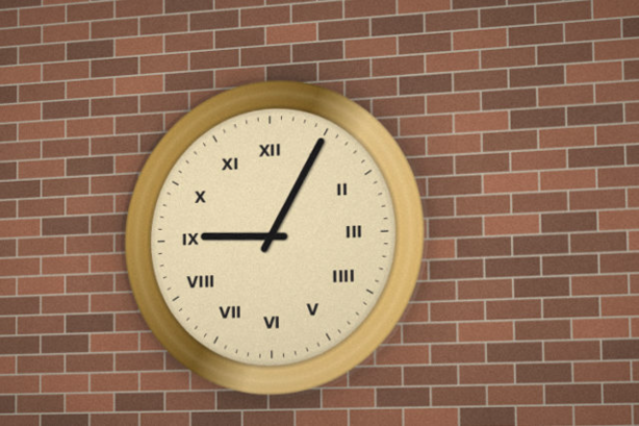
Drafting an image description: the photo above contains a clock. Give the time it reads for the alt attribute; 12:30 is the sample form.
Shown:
9:05
